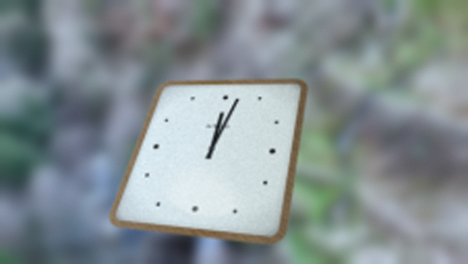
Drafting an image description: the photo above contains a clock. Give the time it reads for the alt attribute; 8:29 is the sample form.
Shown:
12:02
